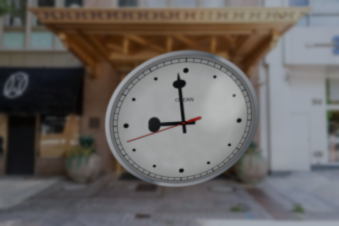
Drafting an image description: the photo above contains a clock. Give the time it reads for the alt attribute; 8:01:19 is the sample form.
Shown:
8:58:42
